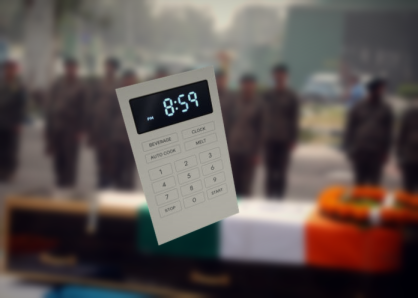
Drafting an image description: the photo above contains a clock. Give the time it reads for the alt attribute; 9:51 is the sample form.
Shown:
8:59
